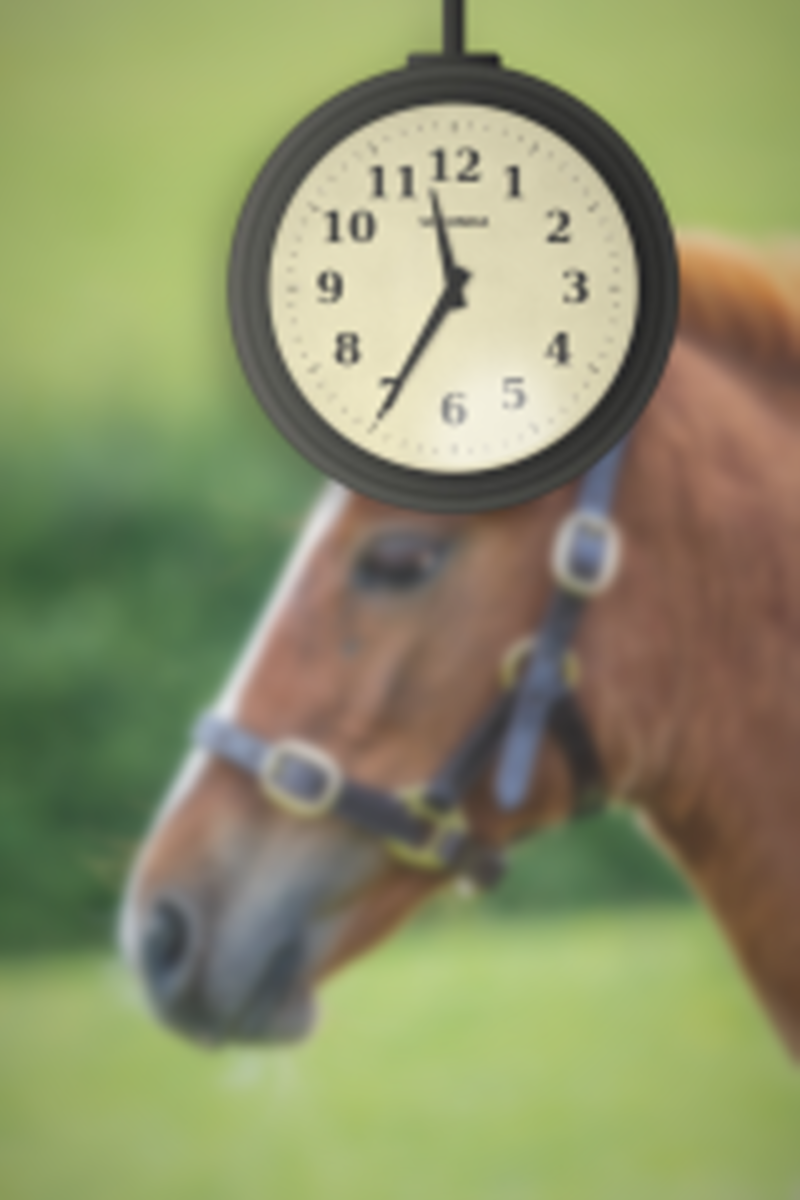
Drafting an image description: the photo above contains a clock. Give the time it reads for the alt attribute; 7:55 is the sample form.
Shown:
11:35
